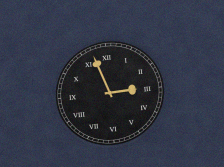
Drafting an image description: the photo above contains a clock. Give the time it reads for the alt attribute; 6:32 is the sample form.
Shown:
2:57
